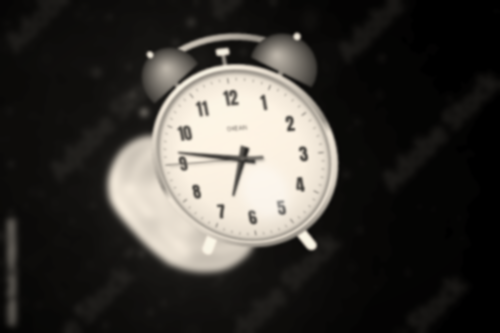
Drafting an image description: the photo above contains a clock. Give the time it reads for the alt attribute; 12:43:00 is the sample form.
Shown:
6:46:45
